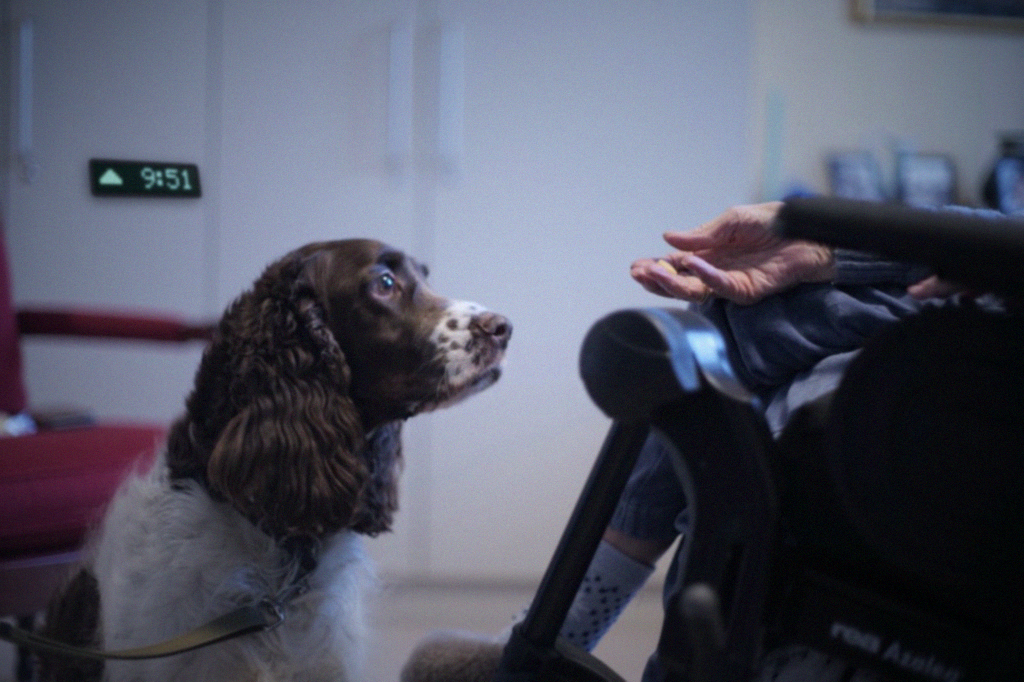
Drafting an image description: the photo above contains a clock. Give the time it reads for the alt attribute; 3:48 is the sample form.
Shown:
9:51
